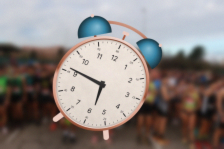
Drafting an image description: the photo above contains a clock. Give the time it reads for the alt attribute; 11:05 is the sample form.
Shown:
5:46
